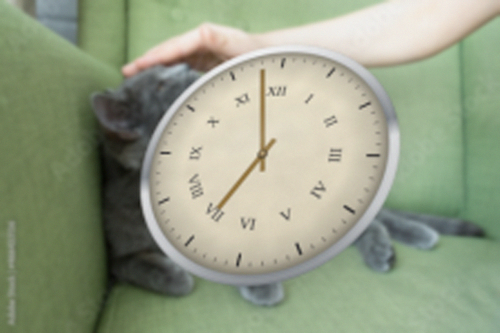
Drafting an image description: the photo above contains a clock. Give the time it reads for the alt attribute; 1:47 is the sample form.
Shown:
6:58
